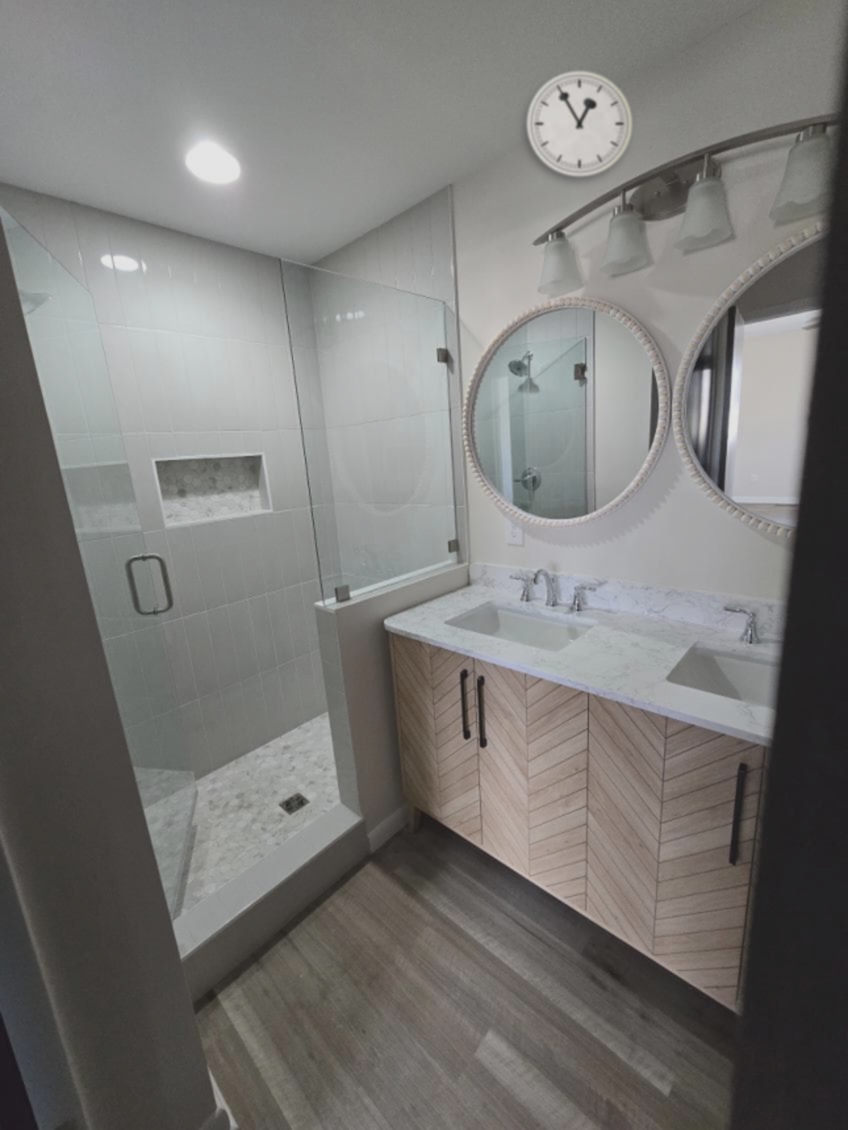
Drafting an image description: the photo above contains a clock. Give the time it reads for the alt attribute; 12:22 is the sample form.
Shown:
12:55
